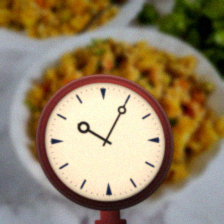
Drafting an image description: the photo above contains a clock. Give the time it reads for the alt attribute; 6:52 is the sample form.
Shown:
10:05
